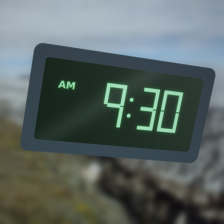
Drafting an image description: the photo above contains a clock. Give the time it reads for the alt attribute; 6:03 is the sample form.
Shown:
9:30
